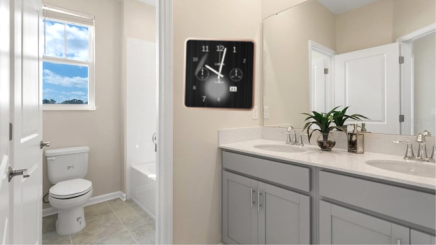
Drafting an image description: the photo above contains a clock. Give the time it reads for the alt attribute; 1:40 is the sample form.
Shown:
10:02
